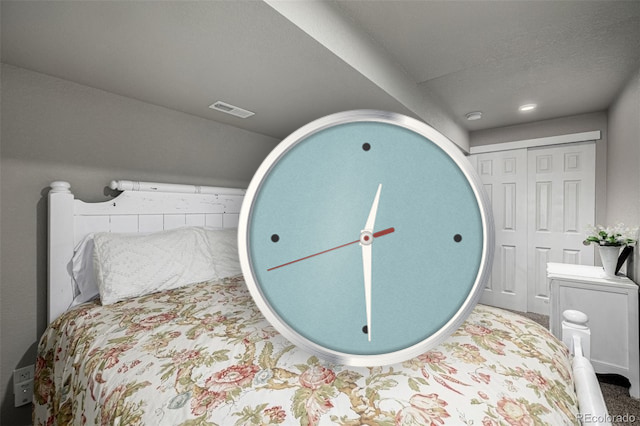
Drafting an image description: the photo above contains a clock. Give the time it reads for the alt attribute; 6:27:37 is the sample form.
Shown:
12:29:42
